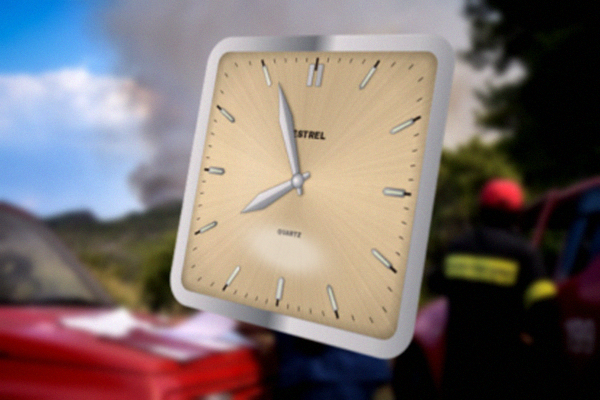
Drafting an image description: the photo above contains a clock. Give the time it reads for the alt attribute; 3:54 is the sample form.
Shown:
7:56
